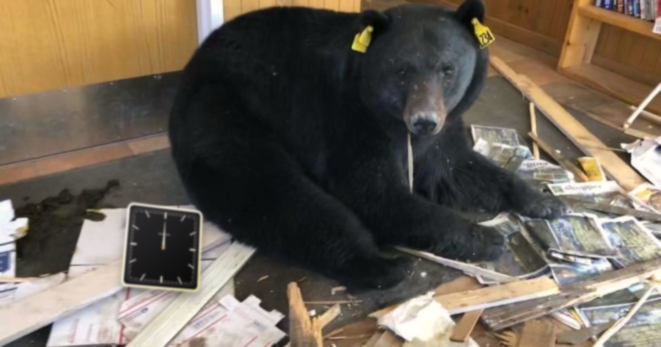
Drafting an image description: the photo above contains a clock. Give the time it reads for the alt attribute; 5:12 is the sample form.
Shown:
12:00
